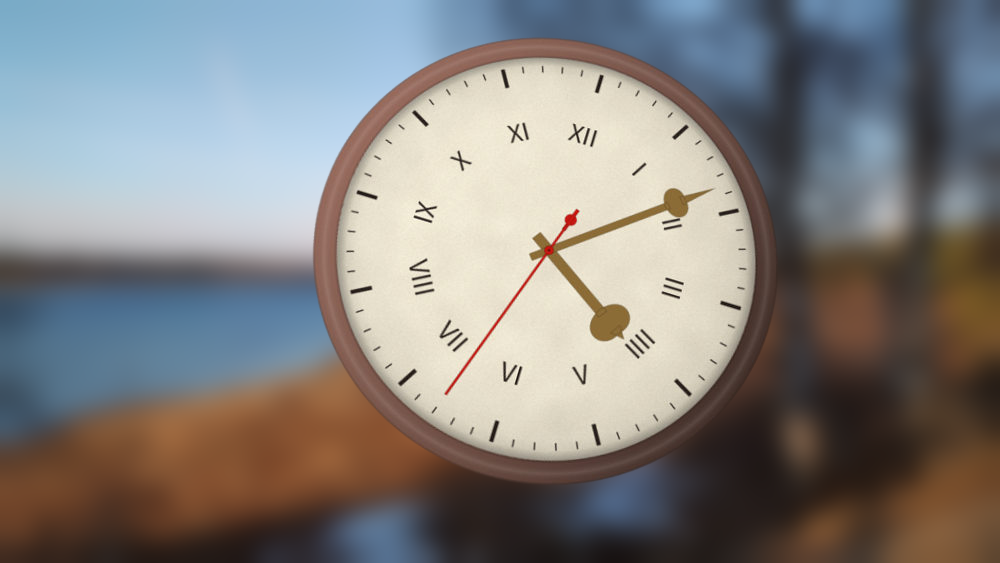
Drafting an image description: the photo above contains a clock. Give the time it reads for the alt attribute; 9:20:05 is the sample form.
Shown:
4:08:33
